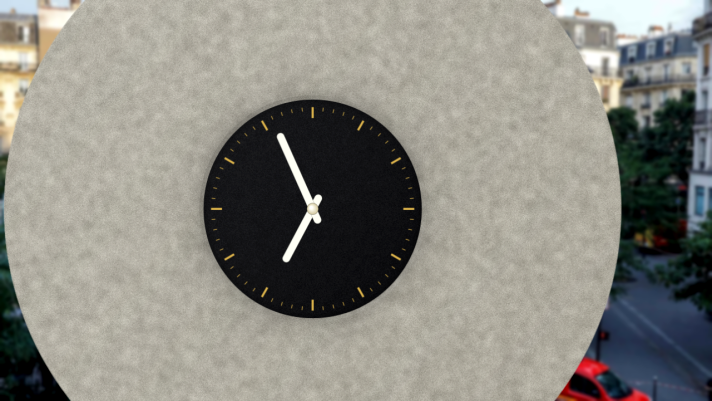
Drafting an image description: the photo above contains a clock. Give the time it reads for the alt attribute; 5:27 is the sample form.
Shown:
6:56
